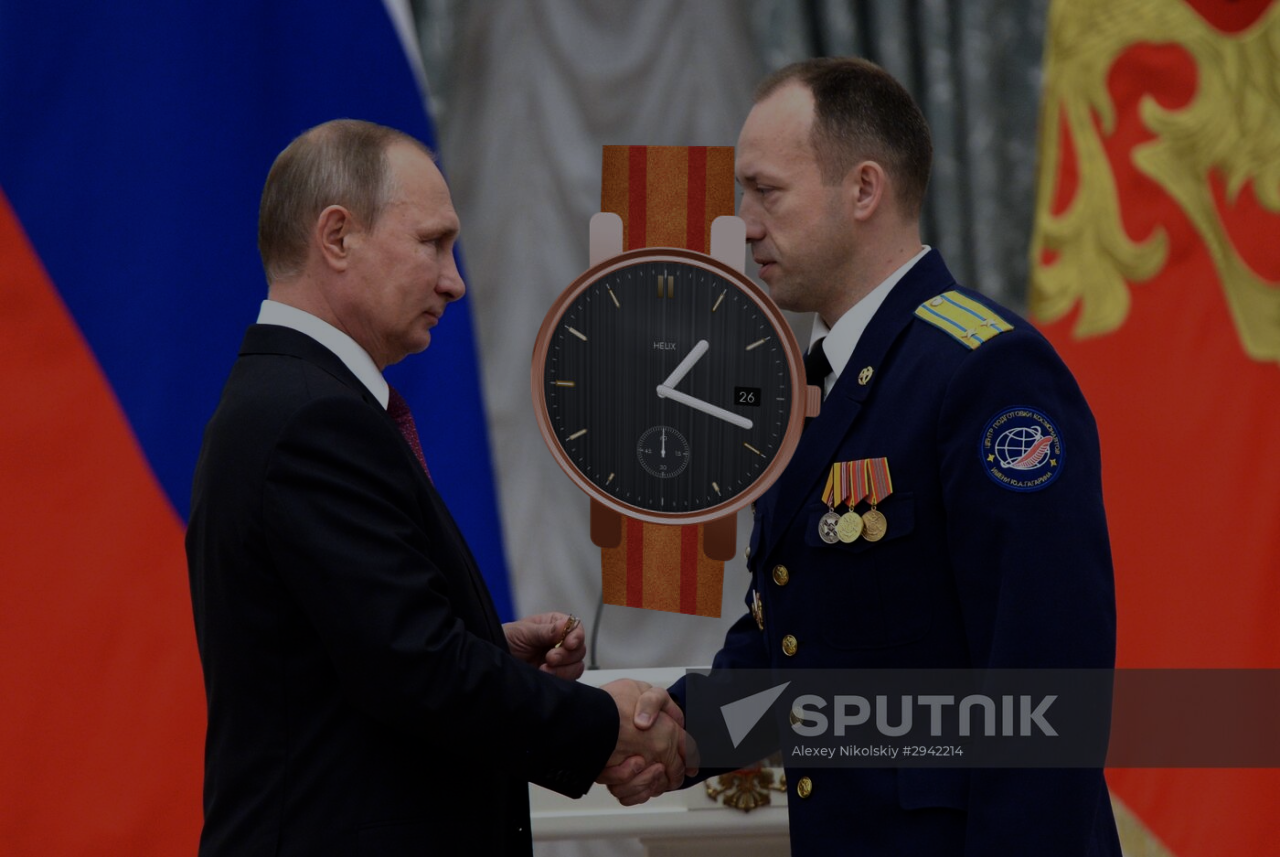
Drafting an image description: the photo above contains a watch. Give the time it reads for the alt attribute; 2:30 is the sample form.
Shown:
1:18
